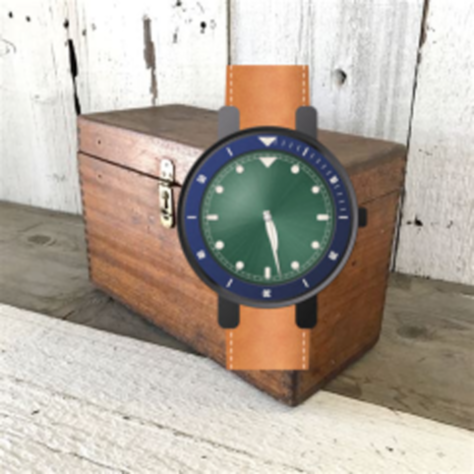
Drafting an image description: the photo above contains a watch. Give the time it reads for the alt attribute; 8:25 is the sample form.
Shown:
5:28
